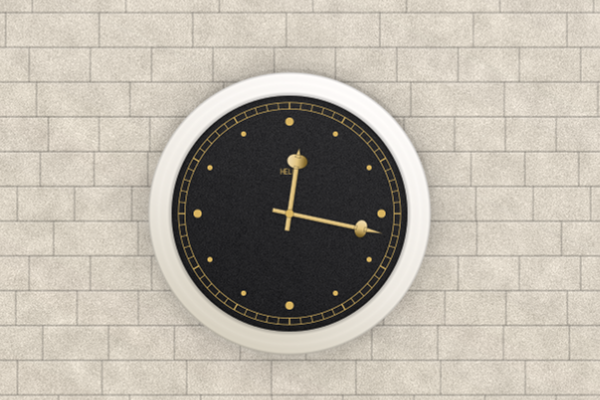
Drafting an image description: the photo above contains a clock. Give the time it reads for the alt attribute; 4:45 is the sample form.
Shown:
12:17
